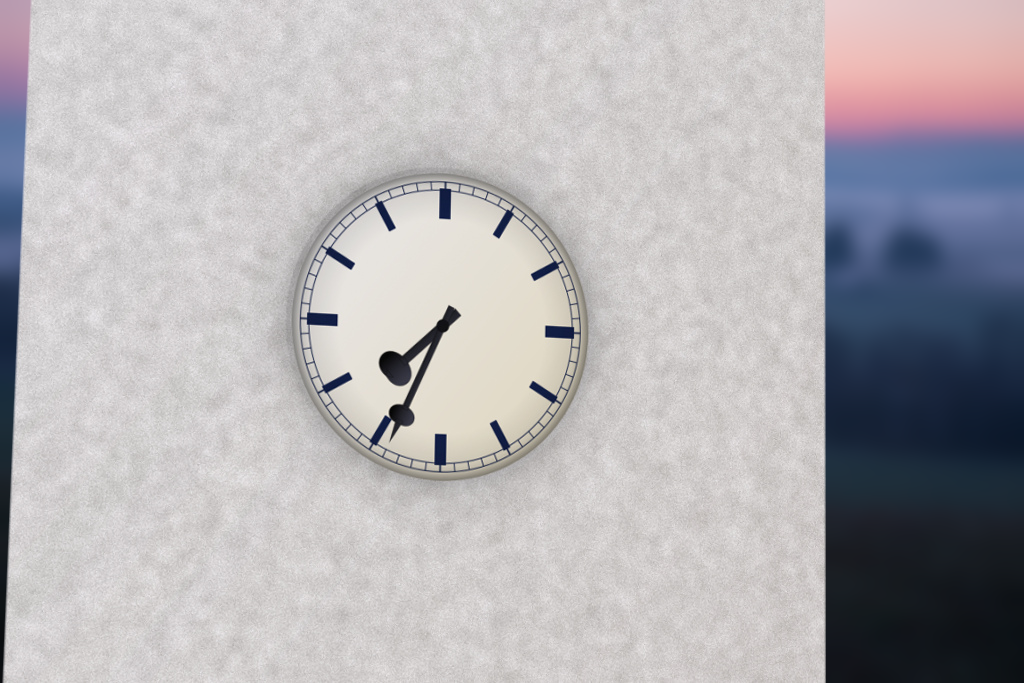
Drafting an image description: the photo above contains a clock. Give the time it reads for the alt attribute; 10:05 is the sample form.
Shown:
7:34
